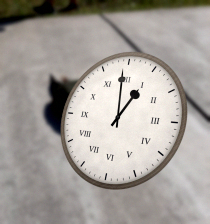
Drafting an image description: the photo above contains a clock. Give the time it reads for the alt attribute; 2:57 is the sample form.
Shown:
12:59
